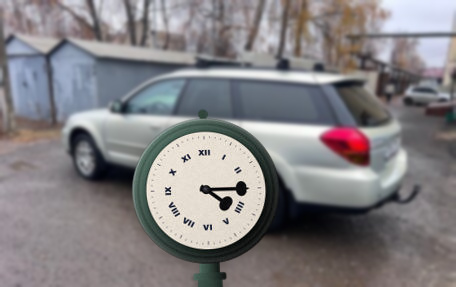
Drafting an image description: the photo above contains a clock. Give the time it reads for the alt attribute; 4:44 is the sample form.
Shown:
4:15
